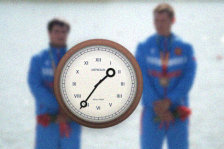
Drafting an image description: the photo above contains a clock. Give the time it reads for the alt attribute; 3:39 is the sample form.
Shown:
1:36
